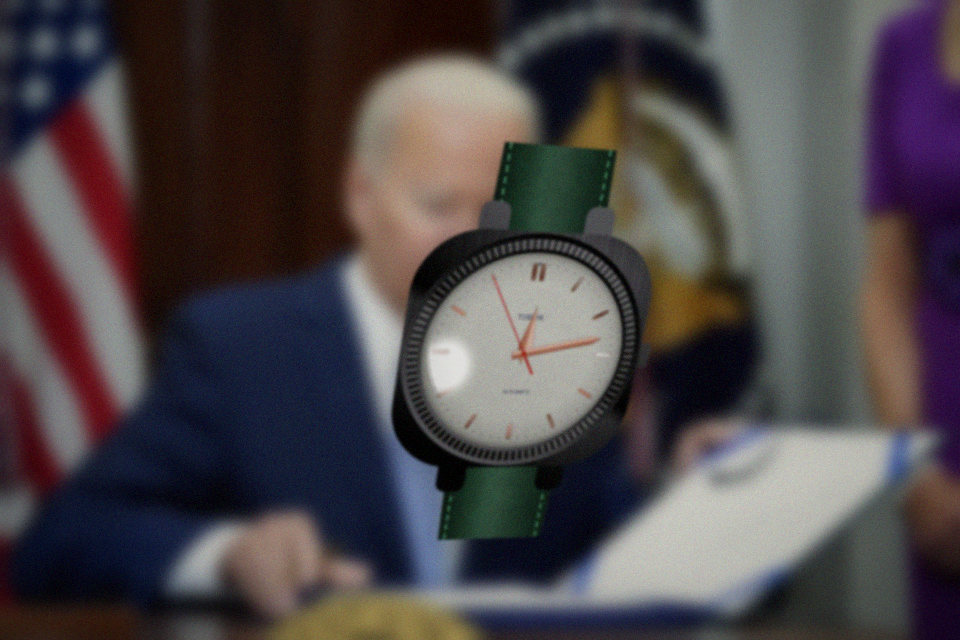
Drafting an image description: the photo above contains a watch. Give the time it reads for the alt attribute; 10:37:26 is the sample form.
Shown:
12:12:55
